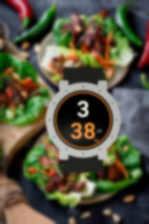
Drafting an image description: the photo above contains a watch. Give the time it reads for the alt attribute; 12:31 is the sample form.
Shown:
3:38
